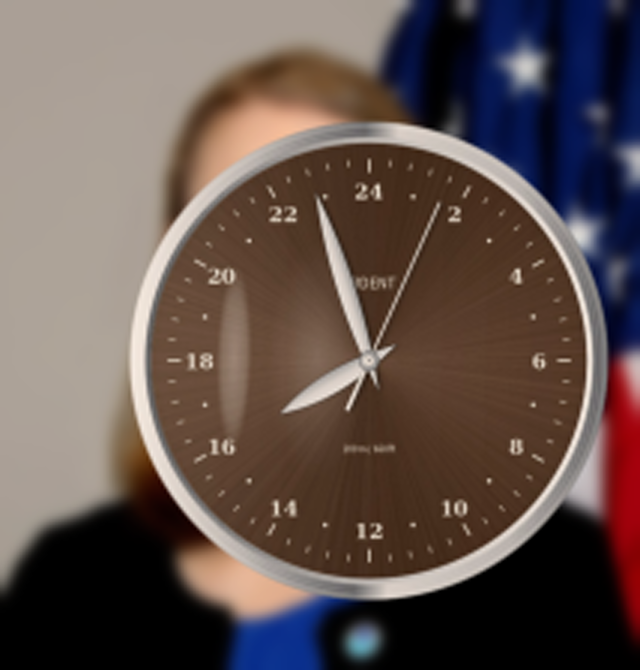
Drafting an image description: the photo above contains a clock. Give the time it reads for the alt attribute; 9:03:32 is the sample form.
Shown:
15:57:04
